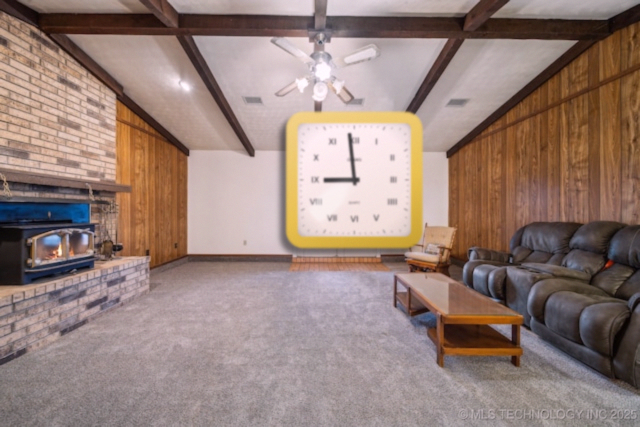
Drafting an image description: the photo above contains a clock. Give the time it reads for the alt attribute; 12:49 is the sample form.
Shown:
8:59
